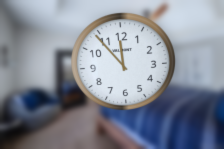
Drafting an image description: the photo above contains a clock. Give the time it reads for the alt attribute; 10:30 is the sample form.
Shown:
11:54
